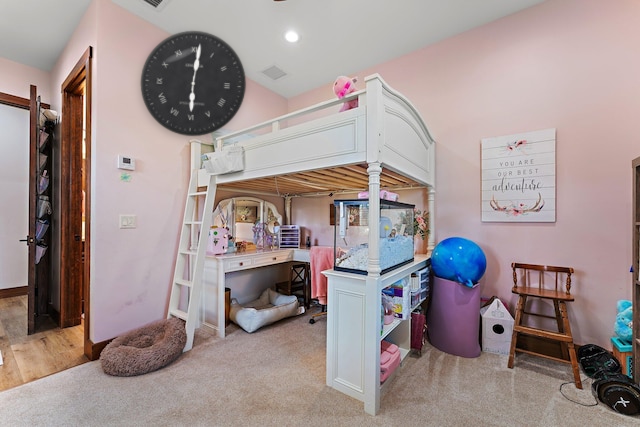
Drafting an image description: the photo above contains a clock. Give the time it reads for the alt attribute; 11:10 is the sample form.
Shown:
6:01
